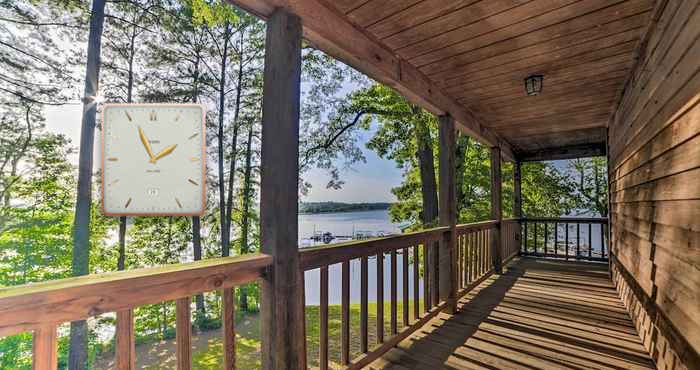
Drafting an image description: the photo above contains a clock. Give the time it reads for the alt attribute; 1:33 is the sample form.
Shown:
1:56
